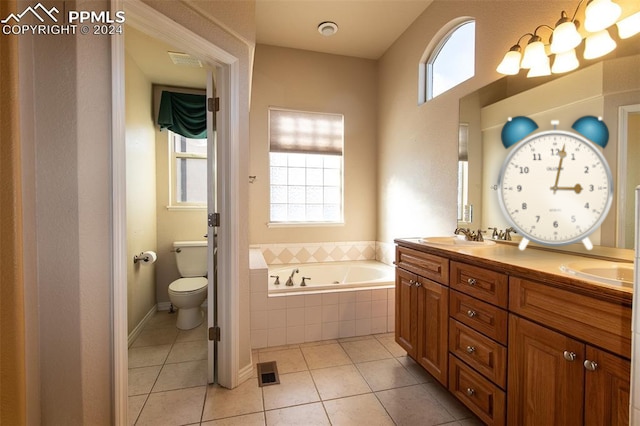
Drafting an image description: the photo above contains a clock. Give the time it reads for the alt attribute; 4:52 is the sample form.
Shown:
3:02
